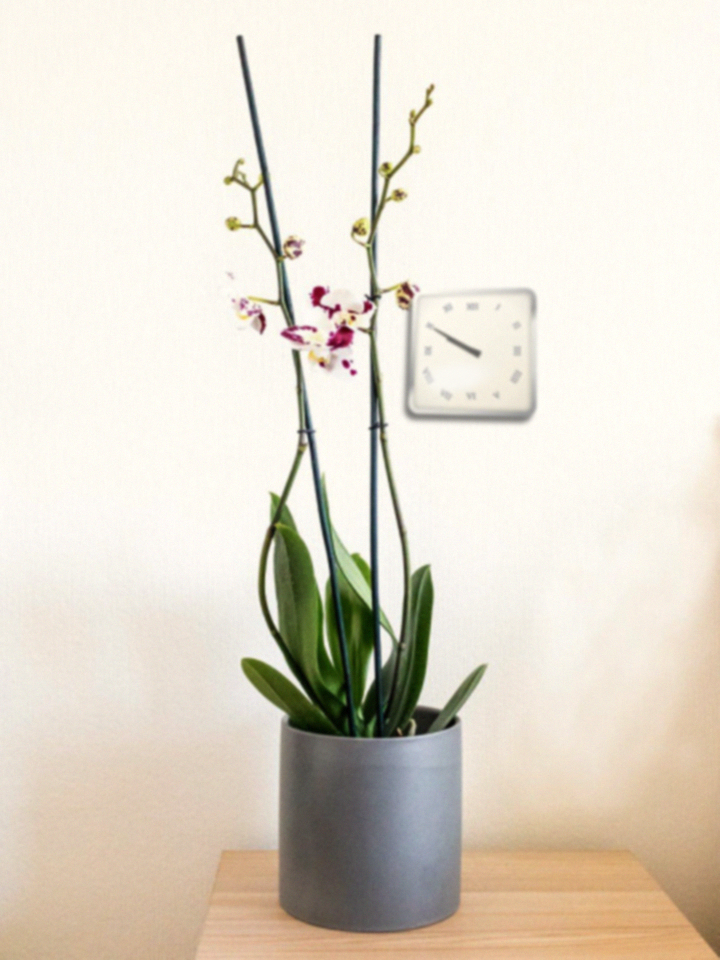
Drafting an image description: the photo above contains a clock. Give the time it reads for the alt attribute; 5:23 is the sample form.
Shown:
9:50
